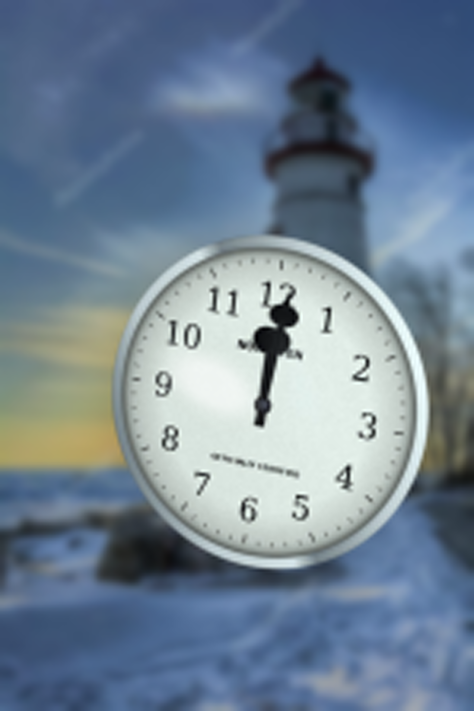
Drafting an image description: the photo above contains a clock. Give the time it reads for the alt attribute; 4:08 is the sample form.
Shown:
12:01
